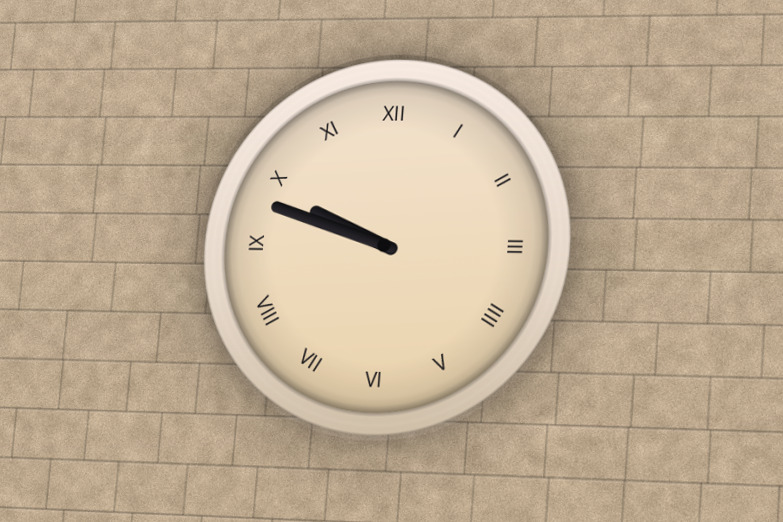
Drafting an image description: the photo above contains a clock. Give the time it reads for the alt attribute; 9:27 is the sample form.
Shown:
9:48
